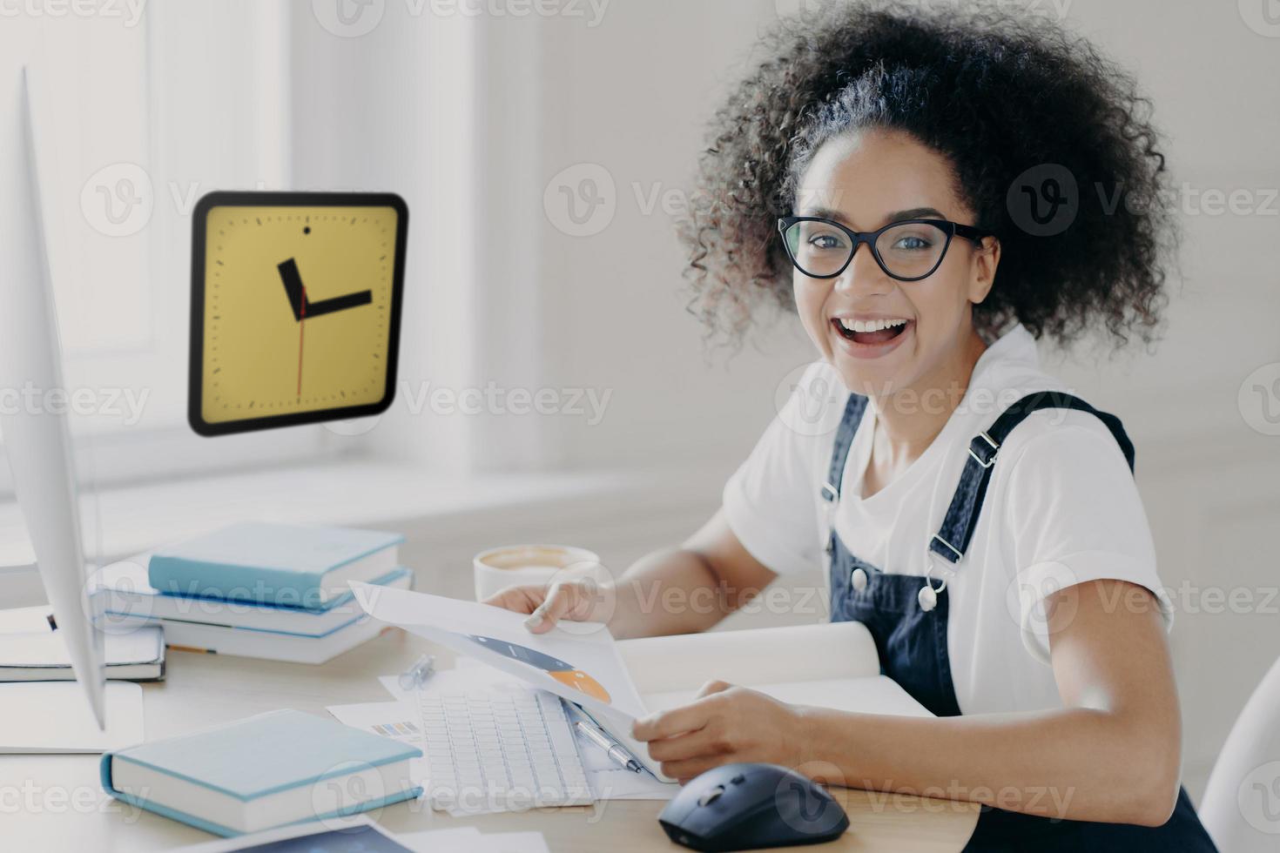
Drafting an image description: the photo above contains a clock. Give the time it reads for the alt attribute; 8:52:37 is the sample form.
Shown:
11:13:30
